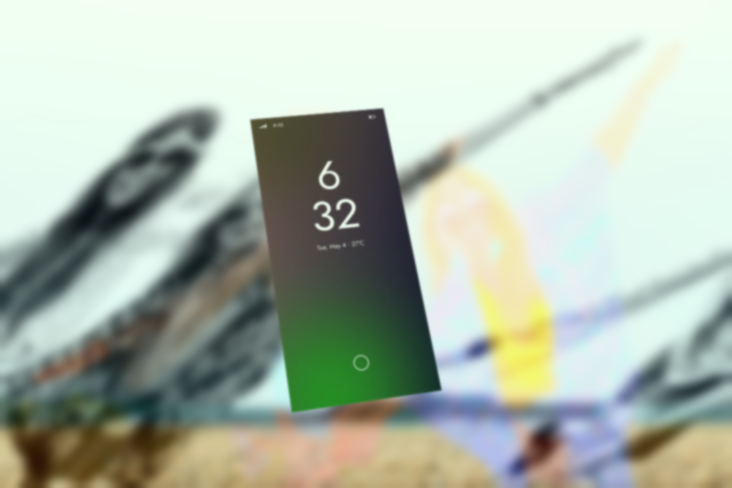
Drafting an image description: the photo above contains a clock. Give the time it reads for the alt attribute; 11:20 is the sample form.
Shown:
6:32
